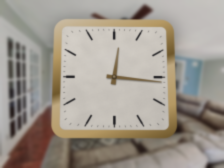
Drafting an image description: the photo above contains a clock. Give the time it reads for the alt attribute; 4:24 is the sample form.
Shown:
12:16
